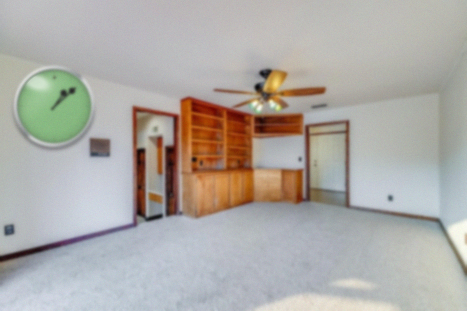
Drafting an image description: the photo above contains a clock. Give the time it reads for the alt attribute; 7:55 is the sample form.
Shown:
1:08
